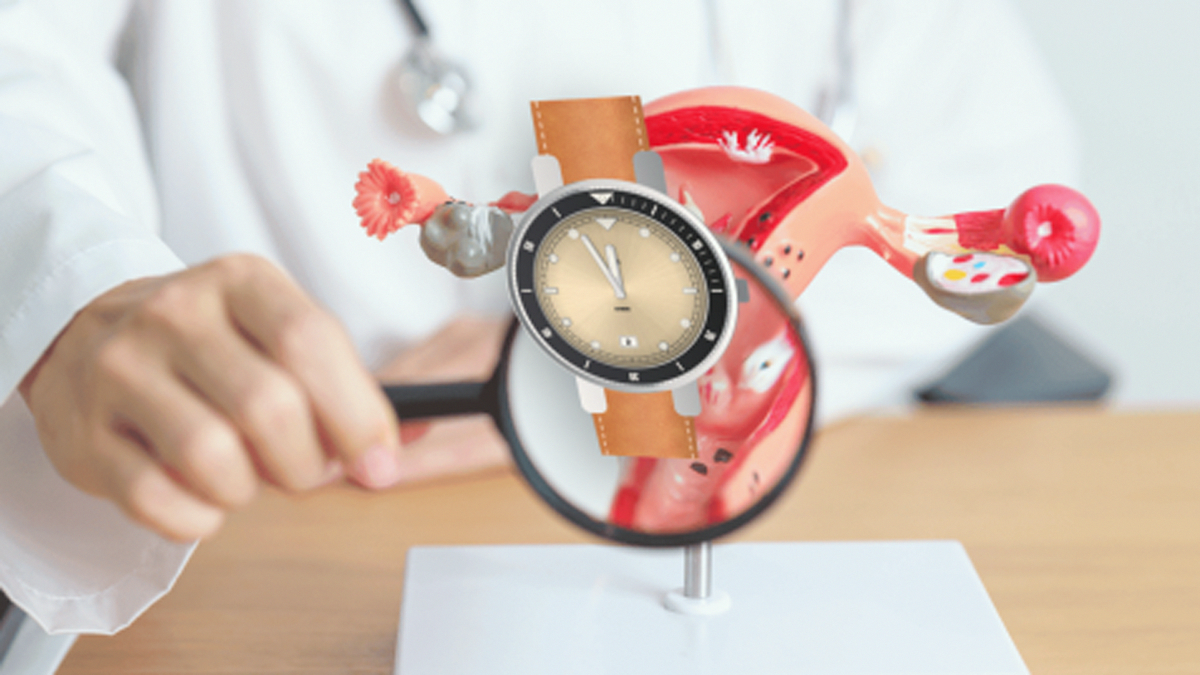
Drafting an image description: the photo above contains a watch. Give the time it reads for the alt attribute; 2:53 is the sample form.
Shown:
11:56
